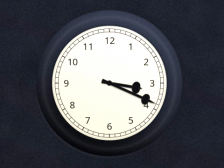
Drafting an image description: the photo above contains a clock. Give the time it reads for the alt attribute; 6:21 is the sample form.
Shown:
3:19
